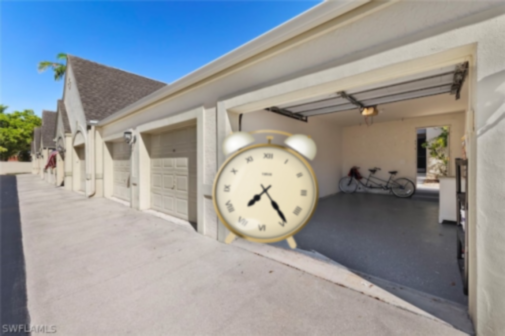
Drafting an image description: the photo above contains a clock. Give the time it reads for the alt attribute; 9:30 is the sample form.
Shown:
7:24
